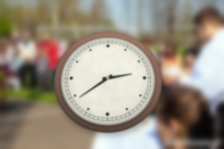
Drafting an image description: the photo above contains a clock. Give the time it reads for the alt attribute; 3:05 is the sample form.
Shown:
2:39
